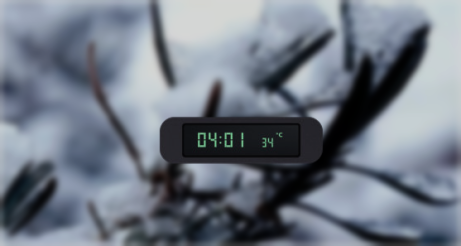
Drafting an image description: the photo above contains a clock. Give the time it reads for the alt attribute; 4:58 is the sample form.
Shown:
4:01
